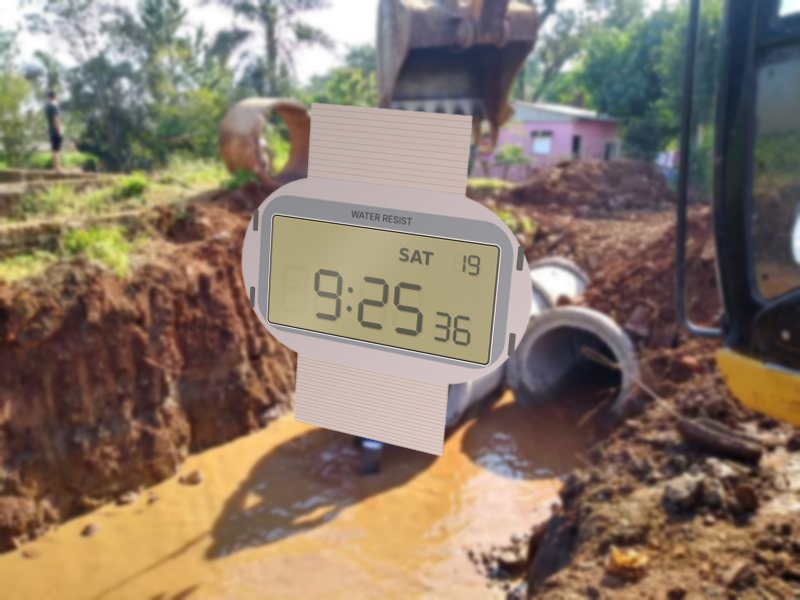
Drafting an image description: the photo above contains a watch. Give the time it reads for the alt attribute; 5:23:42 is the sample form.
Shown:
9:25:36
